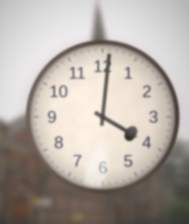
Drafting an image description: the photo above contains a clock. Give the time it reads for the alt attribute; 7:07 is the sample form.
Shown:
4:01
